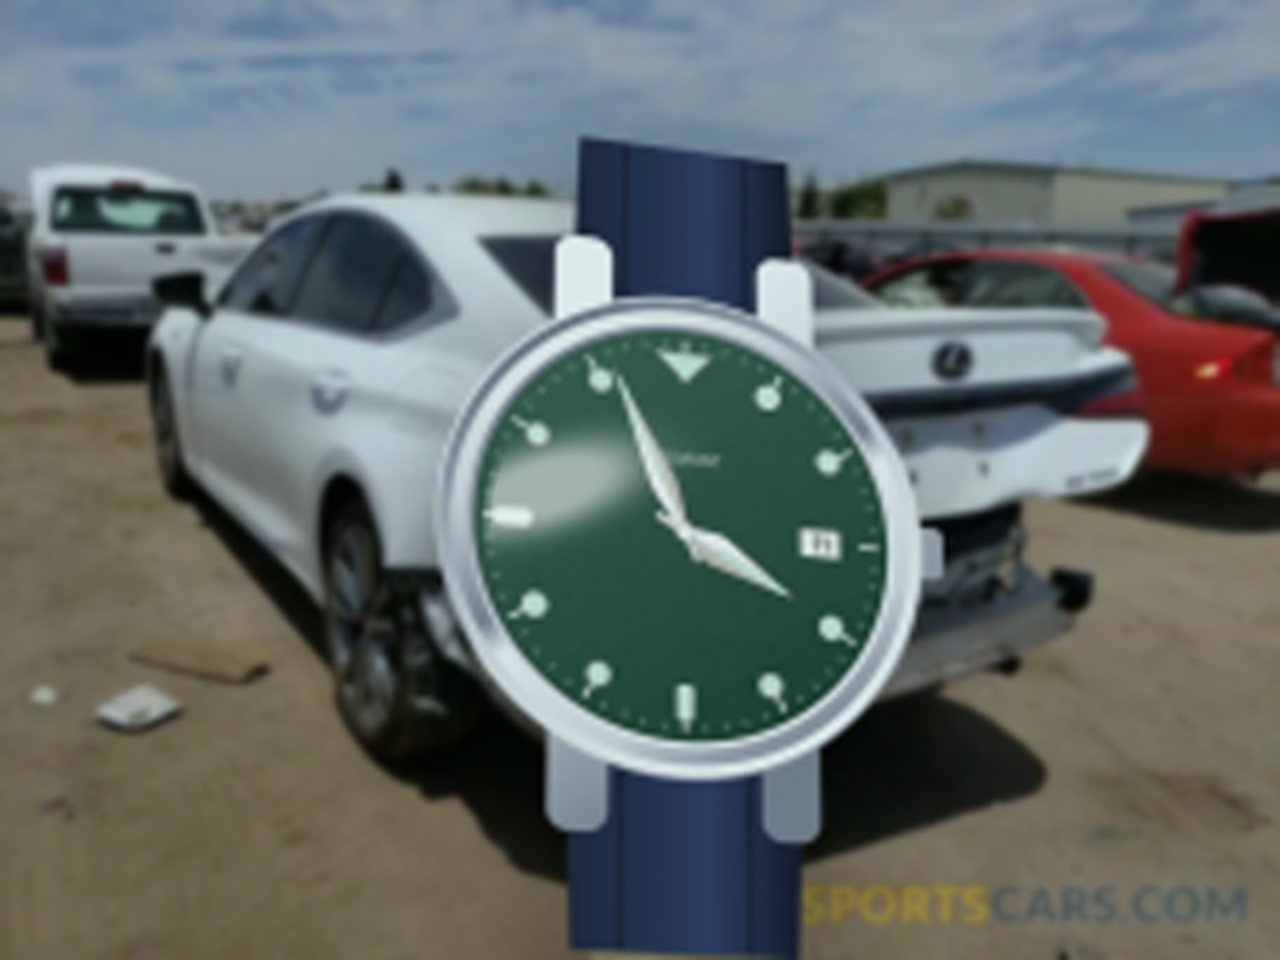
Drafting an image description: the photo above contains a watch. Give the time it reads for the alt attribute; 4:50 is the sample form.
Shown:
3:56
